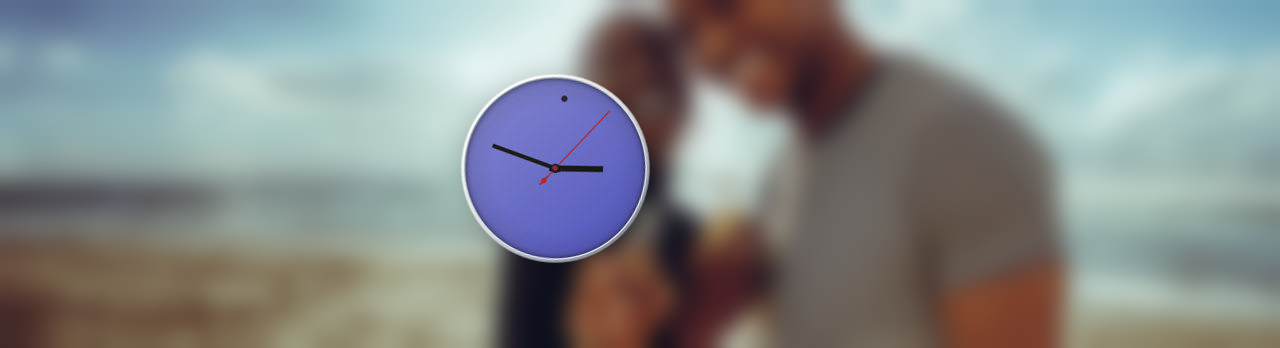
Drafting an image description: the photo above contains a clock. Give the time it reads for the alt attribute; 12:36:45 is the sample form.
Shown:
2:47:06
